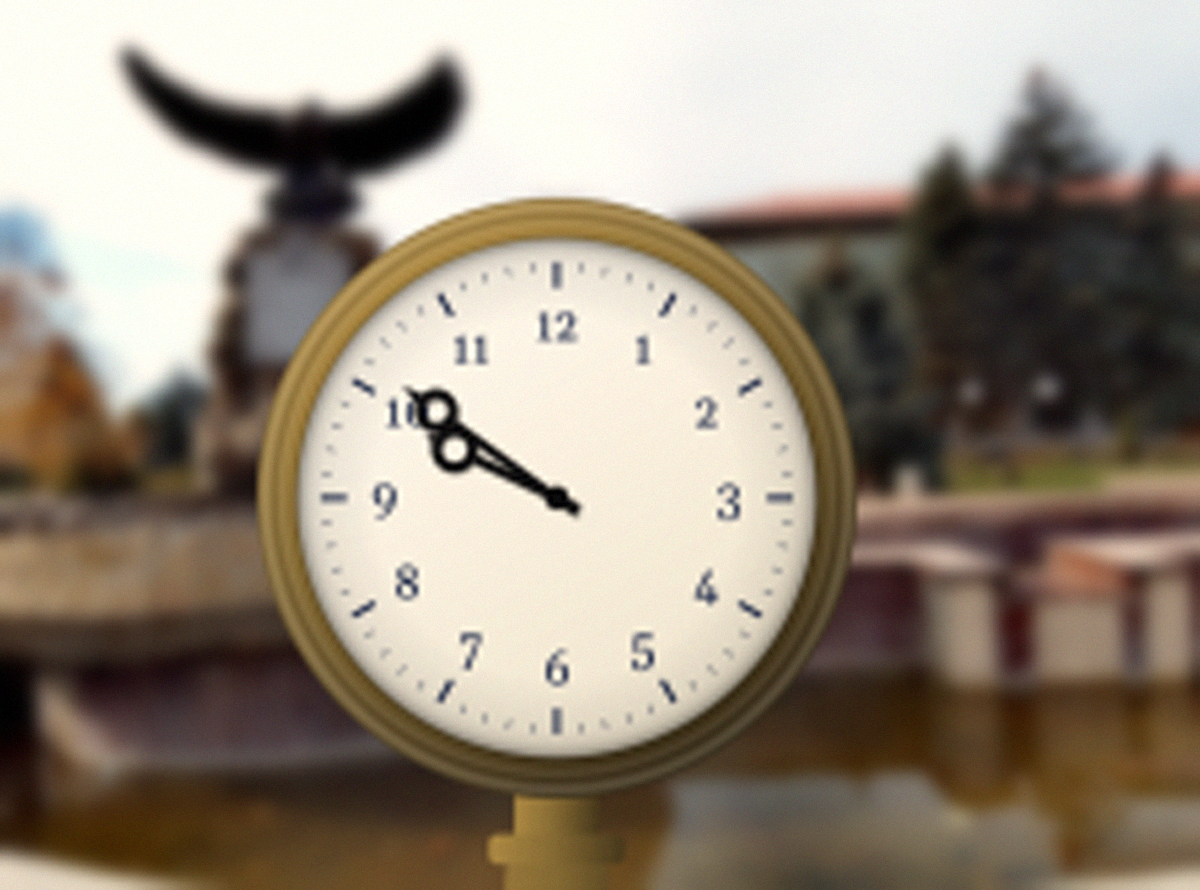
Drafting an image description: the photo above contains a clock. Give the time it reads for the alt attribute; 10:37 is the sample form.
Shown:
9:51
